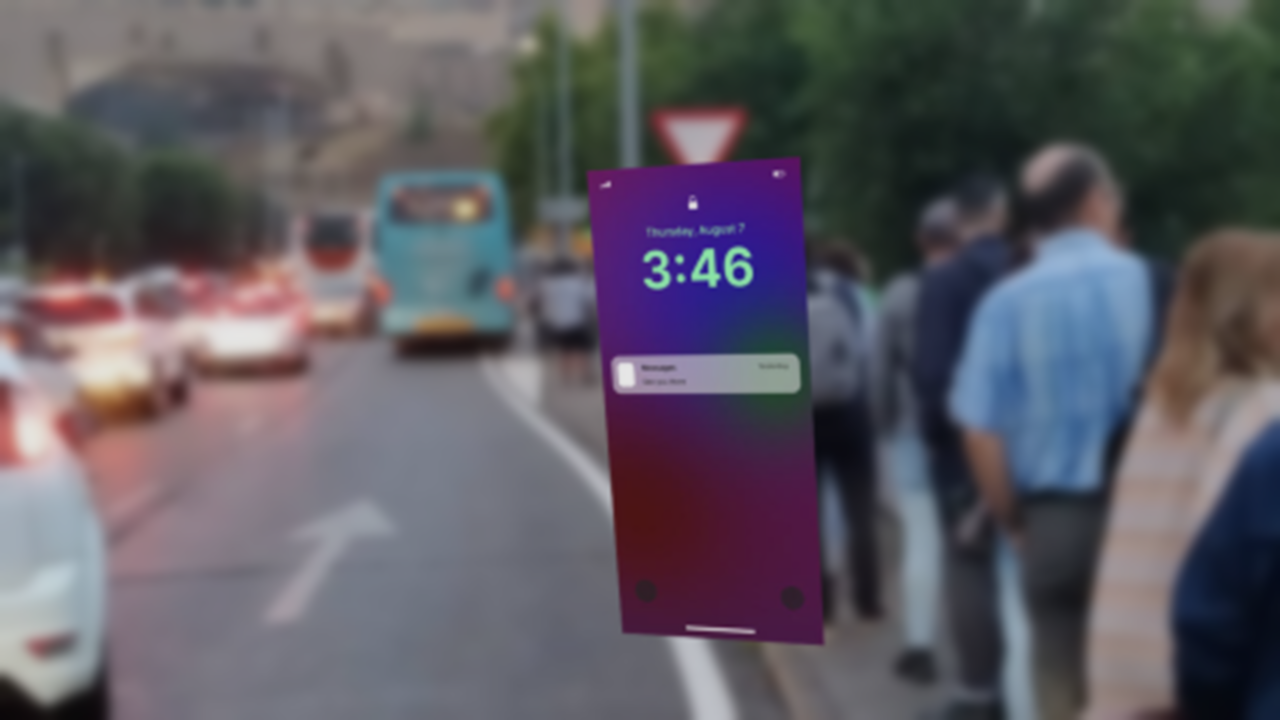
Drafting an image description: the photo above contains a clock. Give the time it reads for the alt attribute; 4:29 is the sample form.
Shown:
3:46
